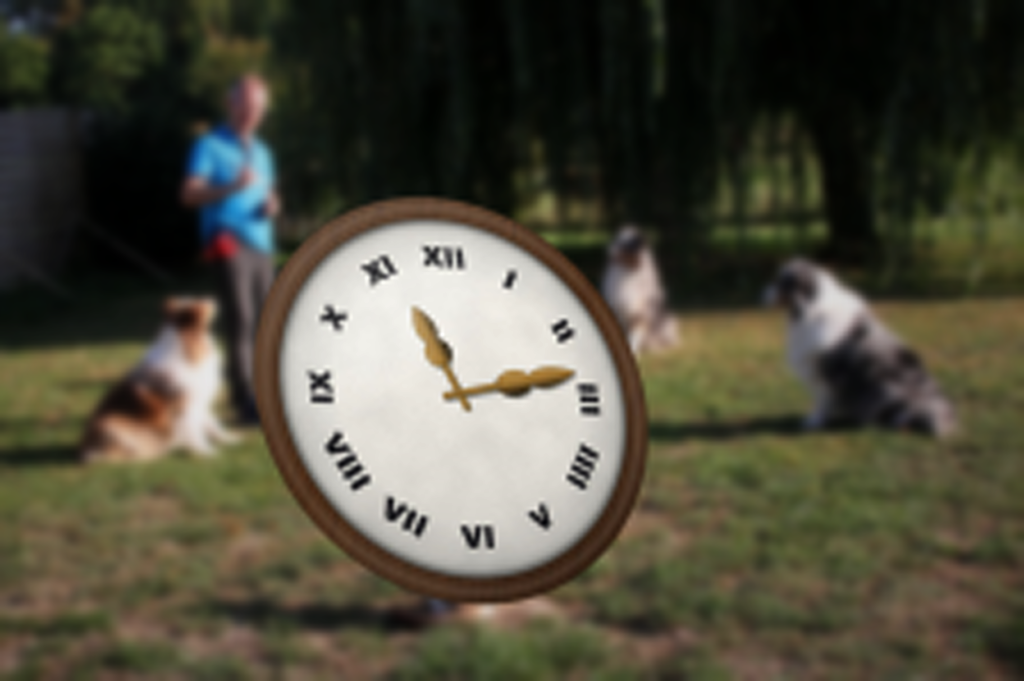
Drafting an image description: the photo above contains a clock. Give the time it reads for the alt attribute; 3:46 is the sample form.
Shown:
11:13
